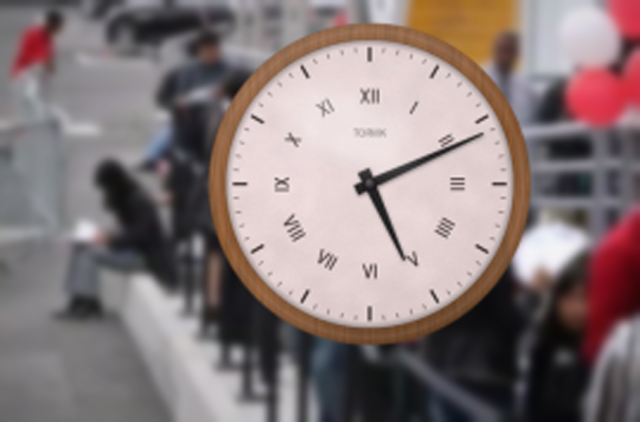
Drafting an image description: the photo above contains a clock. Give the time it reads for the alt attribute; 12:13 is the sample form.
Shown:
5:11
